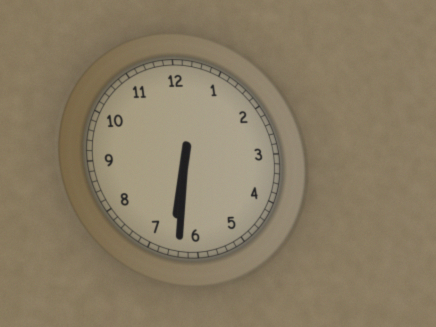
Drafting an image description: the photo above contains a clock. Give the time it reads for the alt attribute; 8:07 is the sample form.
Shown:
6:32
